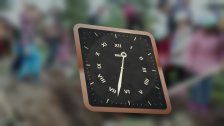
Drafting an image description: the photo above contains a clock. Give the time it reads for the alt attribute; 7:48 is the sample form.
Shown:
12:33
